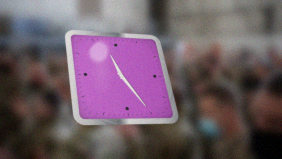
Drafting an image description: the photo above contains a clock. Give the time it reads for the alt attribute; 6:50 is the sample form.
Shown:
11:25
